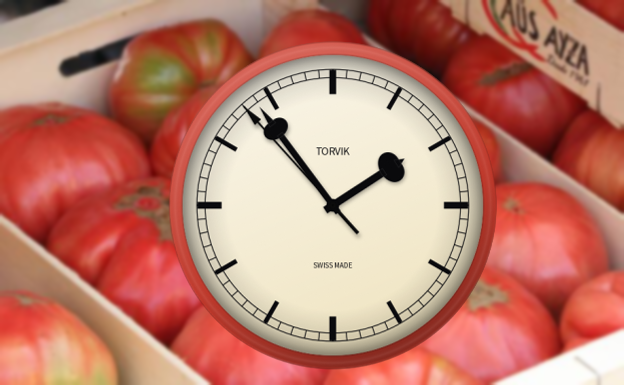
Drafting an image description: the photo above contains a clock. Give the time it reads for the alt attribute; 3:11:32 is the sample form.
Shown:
1:53:53
